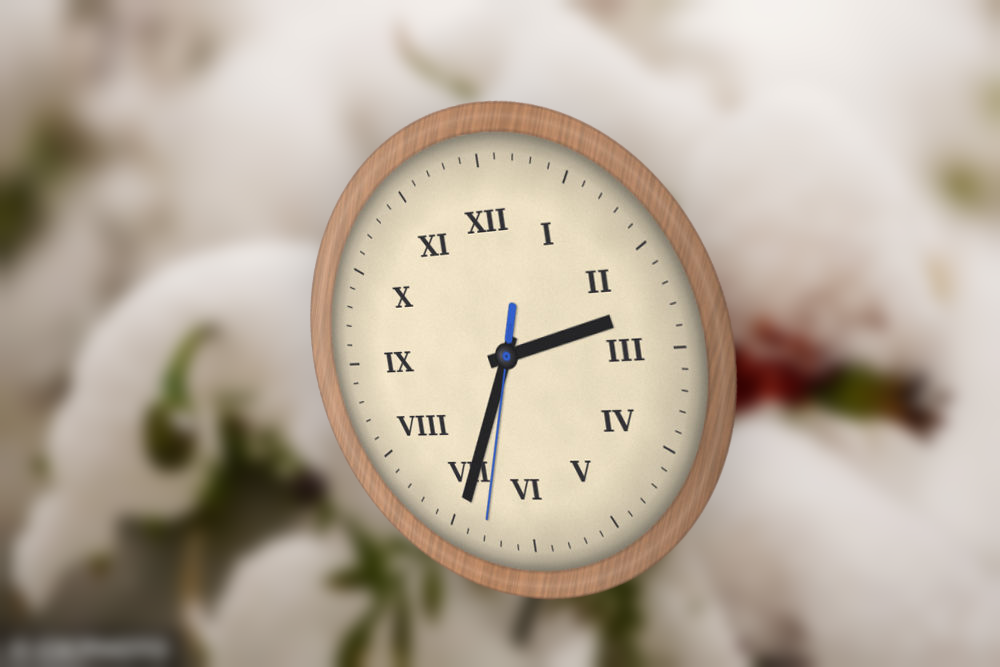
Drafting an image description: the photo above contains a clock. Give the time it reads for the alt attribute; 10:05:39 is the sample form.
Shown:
2:34:33
